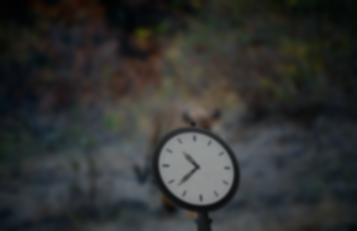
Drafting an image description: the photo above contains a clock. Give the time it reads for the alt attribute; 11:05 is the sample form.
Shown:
10:38
